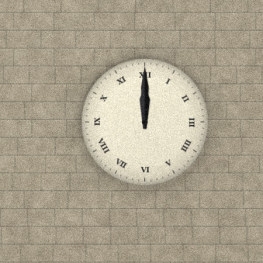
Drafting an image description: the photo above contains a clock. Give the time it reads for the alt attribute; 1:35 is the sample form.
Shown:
12:00
